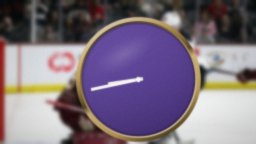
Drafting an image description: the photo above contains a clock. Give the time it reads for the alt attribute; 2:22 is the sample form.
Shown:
8:43
